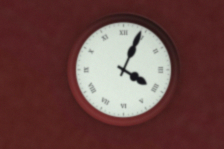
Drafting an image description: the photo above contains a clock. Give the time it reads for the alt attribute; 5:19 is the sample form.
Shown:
4:04
